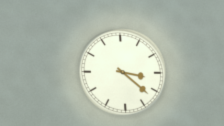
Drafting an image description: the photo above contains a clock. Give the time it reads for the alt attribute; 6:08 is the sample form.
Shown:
3:22
